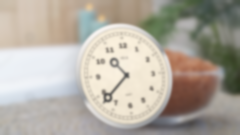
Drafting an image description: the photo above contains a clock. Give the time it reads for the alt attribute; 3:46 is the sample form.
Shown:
10:38
